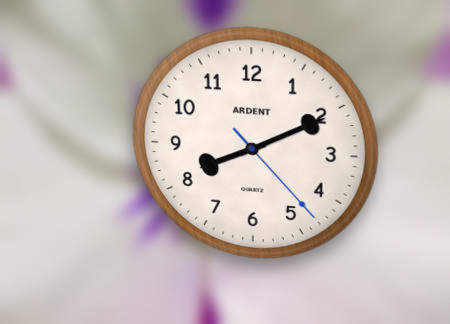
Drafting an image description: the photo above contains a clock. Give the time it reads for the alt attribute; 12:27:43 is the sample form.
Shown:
8:10:23
